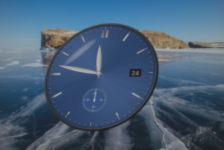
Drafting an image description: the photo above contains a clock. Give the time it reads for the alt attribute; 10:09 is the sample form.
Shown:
11:47
